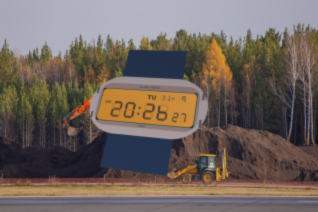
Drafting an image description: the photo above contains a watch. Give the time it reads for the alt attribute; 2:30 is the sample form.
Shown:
20:26
